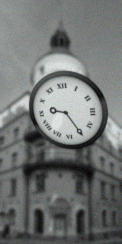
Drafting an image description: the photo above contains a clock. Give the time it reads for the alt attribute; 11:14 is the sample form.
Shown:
9:25
